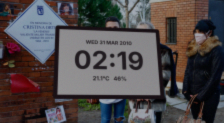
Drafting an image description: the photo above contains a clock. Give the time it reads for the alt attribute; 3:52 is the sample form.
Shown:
2:19
